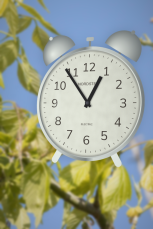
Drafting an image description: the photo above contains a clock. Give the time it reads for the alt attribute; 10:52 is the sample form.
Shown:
12:54
